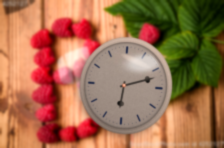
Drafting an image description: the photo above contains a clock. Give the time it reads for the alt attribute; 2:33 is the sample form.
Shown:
6:12
